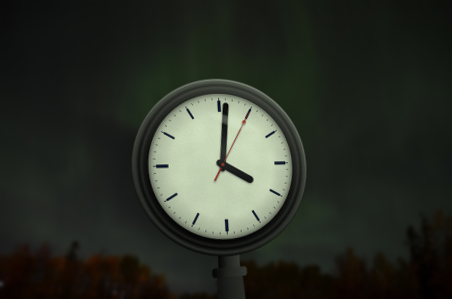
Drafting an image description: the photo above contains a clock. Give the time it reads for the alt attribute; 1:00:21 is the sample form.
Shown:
4:01:05
